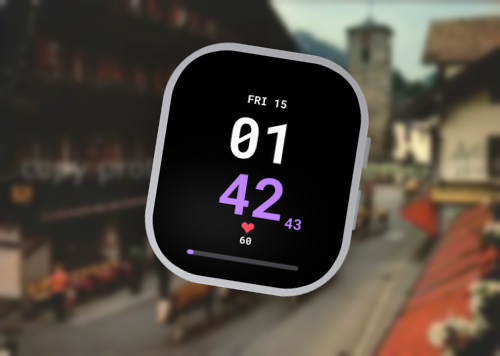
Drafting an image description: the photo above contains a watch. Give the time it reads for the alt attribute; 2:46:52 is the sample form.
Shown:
1:42:43
